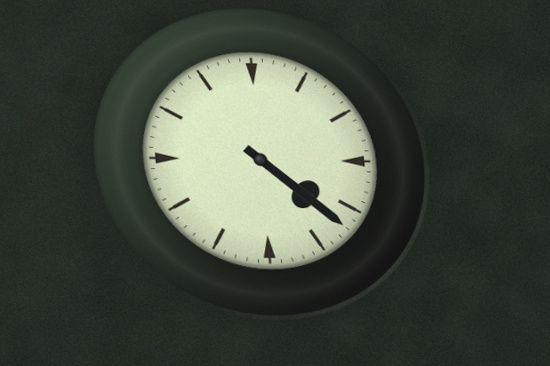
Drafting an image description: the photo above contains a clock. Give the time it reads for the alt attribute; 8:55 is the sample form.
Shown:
4:22
